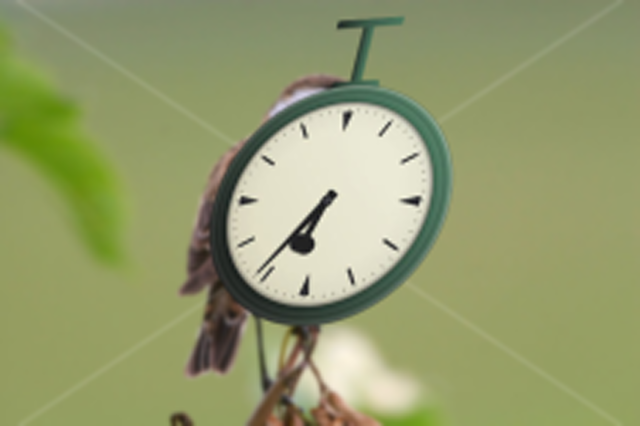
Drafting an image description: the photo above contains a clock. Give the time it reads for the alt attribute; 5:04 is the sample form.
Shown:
6:36
